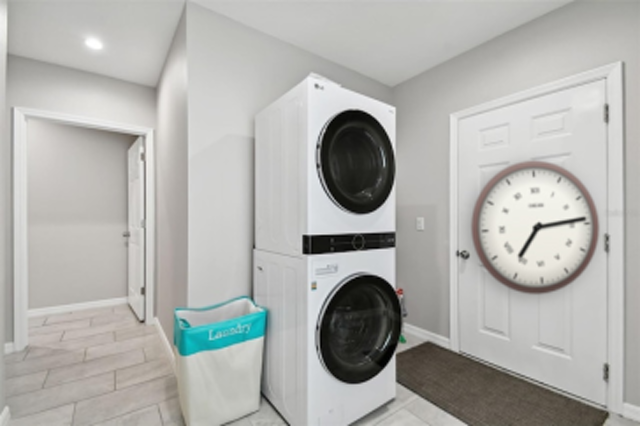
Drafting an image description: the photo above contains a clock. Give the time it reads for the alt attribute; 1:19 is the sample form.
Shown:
7:14
